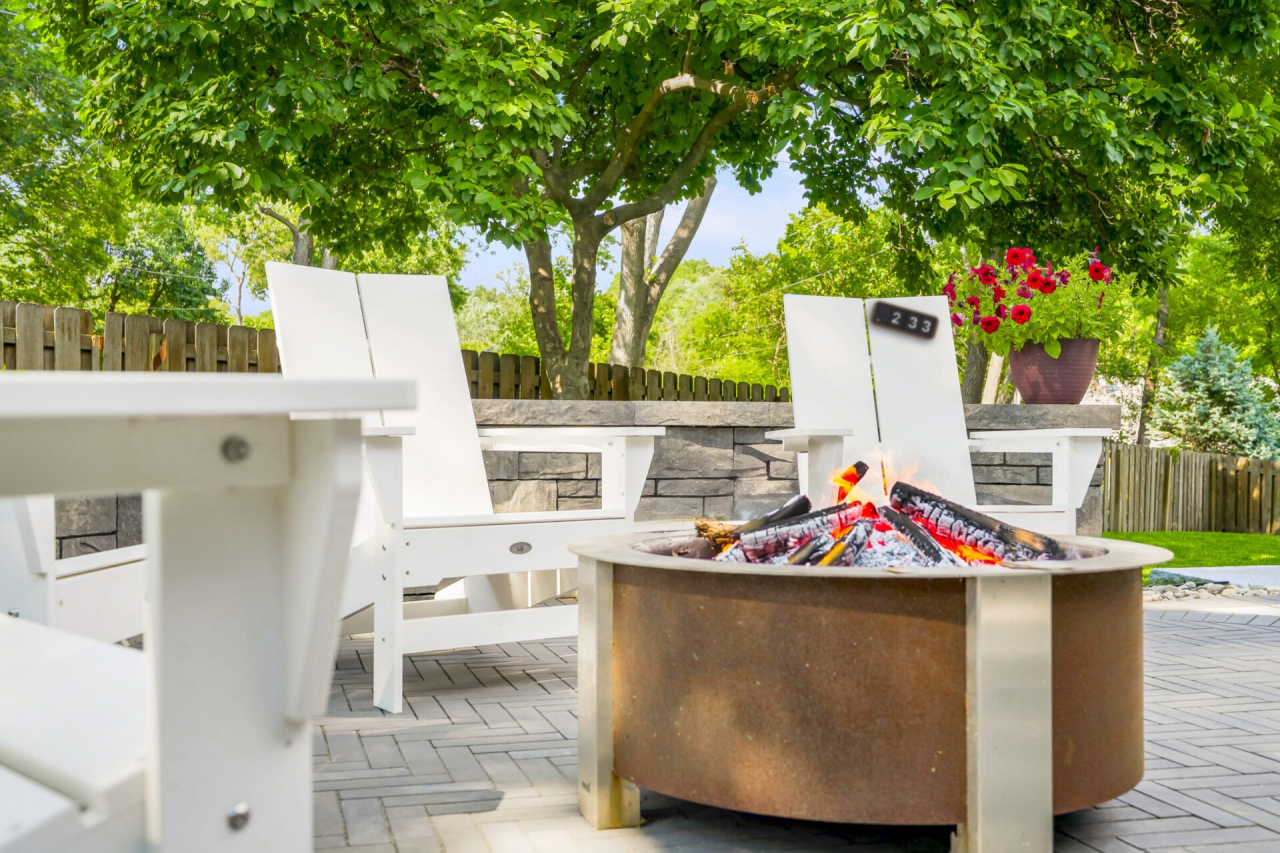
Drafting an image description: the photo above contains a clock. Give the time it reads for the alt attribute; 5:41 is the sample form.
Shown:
2:33
